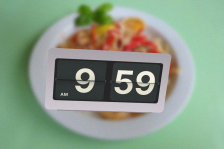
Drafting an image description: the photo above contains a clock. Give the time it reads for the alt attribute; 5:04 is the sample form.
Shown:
9:59
